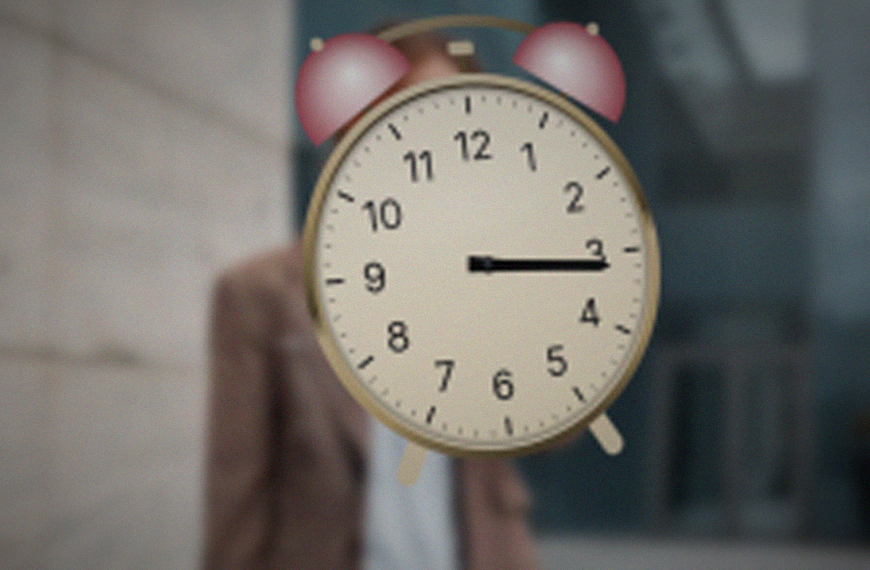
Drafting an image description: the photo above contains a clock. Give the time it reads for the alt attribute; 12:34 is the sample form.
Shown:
3:16
